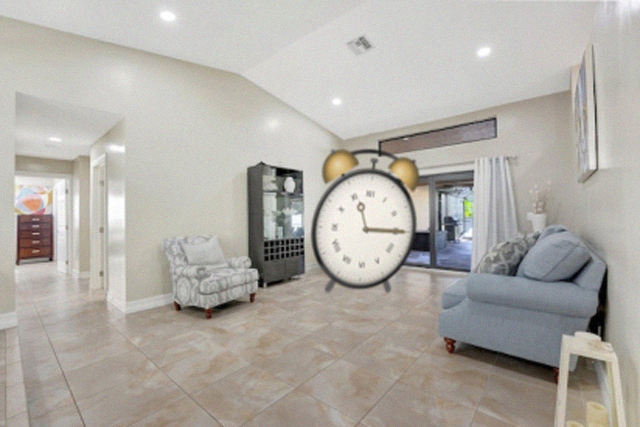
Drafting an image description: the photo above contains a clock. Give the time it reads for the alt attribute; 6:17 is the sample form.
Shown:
11:15
